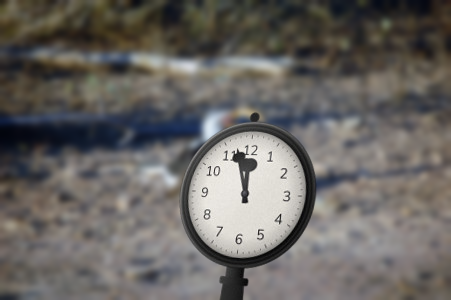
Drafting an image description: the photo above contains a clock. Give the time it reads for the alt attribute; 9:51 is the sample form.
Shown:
11:57
